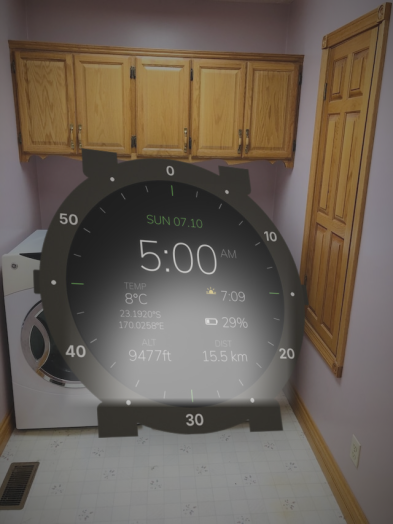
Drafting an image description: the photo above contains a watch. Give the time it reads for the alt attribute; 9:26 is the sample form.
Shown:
5:00
